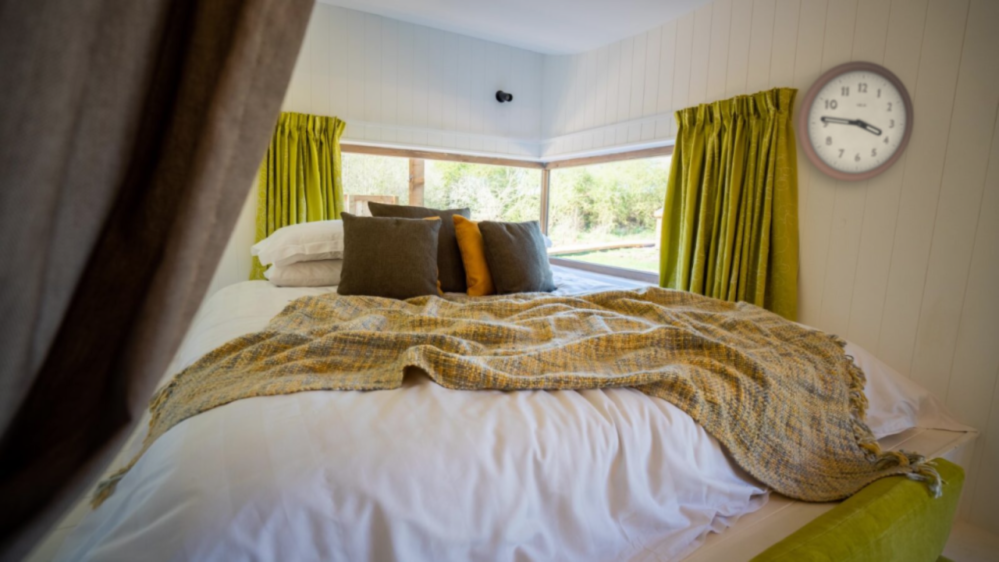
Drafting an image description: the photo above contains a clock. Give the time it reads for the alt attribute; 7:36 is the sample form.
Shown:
3:46
